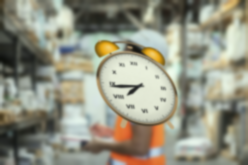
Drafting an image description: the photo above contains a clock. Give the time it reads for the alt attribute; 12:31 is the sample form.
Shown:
7:44
